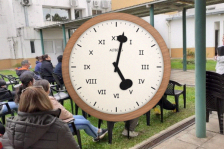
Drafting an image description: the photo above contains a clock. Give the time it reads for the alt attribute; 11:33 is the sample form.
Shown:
5:02
